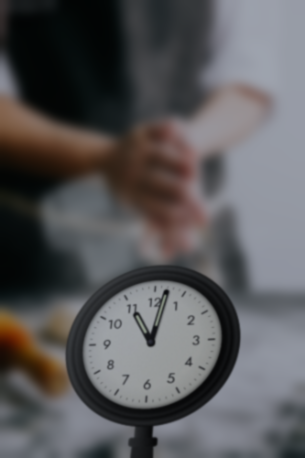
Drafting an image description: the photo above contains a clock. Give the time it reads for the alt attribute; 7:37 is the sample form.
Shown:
11:02
